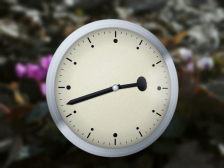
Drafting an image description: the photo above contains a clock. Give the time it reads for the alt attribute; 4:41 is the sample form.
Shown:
2:42
